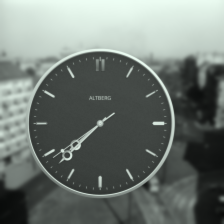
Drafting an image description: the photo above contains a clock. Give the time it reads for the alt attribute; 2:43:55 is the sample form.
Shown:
7:37:39
